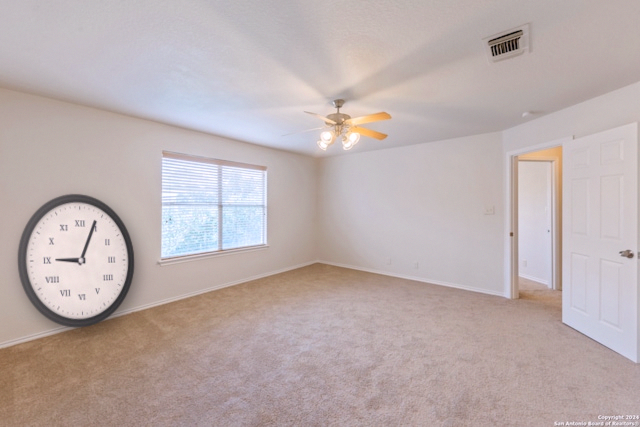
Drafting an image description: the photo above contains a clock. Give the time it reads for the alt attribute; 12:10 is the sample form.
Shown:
9:04
